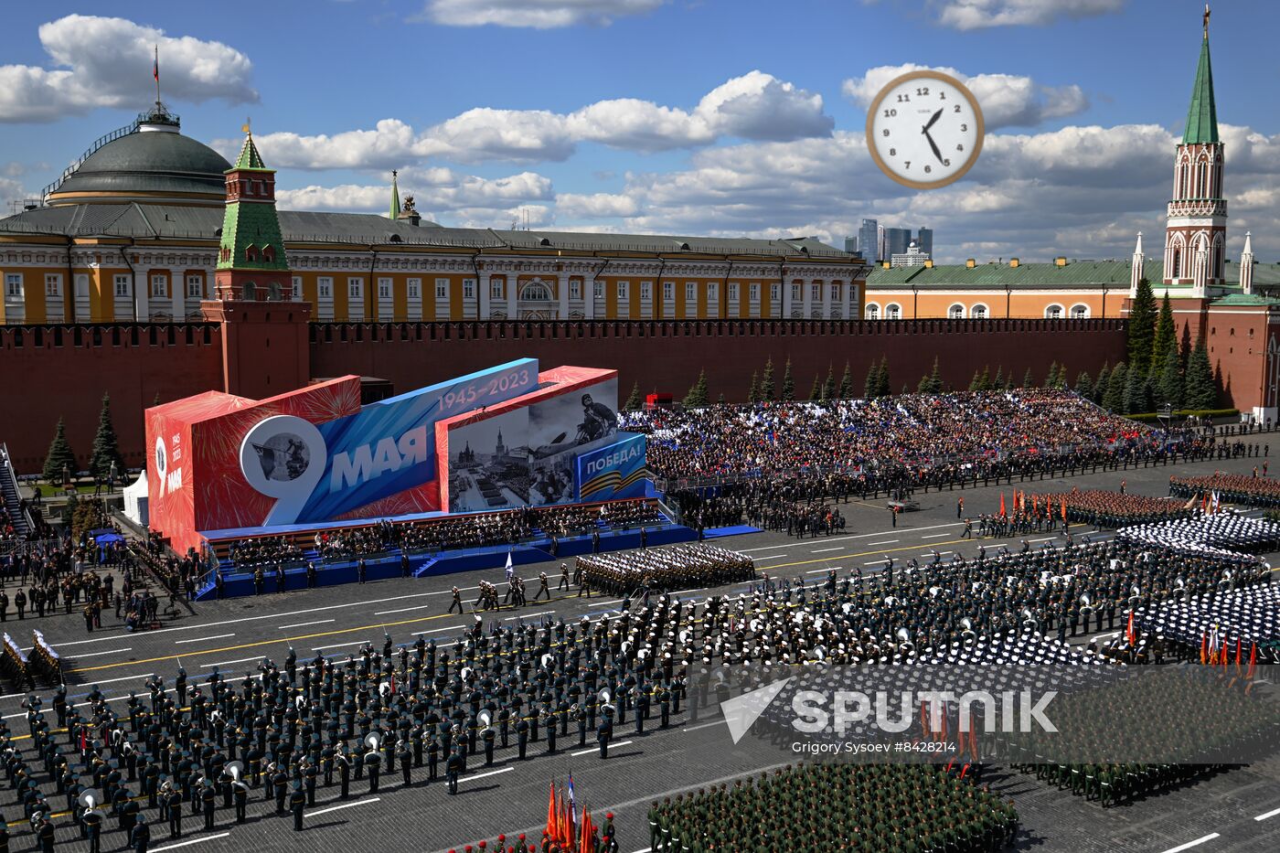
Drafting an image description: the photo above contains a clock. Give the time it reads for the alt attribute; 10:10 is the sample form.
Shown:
1:26
